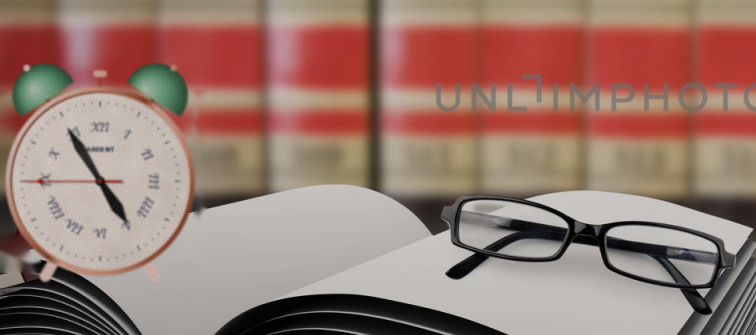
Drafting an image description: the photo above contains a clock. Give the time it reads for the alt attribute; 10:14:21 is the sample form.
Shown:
4:54:45
